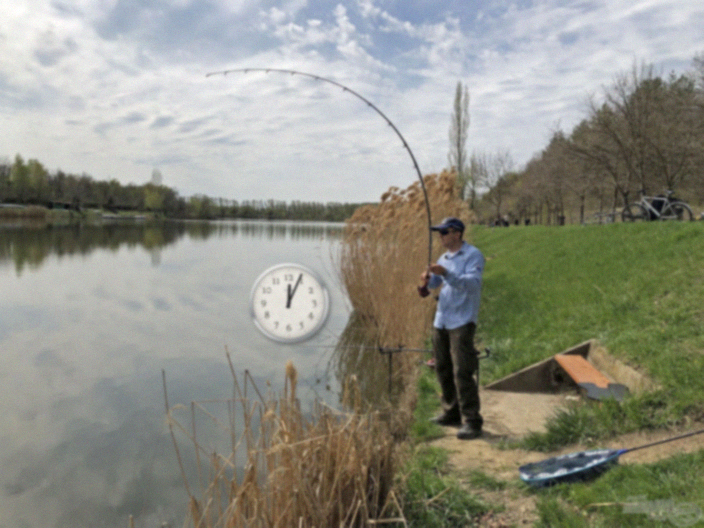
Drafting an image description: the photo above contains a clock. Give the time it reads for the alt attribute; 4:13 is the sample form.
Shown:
12:04
